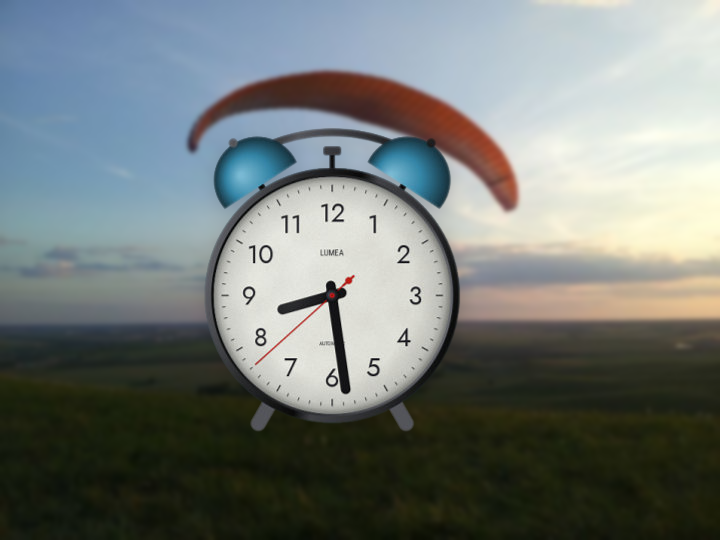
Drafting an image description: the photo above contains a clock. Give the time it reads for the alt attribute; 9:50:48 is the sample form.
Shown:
8:28:38
